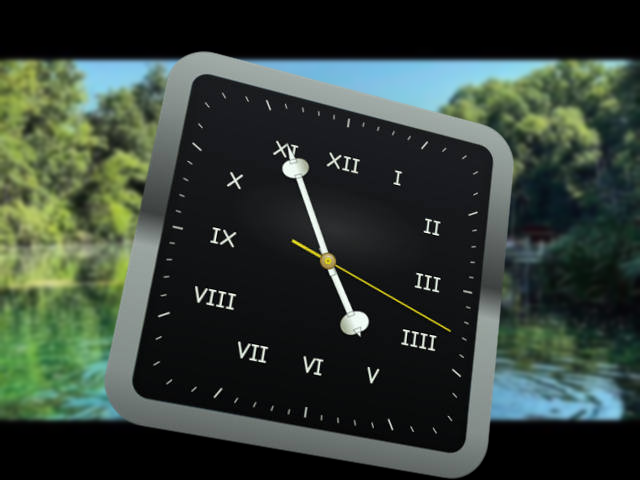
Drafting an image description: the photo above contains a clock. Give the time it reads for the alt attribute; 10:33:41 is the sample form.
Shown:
4:55:18
